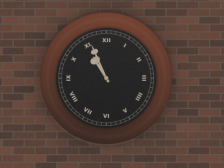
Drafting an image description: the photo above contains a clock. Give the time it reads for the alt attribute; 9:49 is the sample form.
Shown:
10:56
